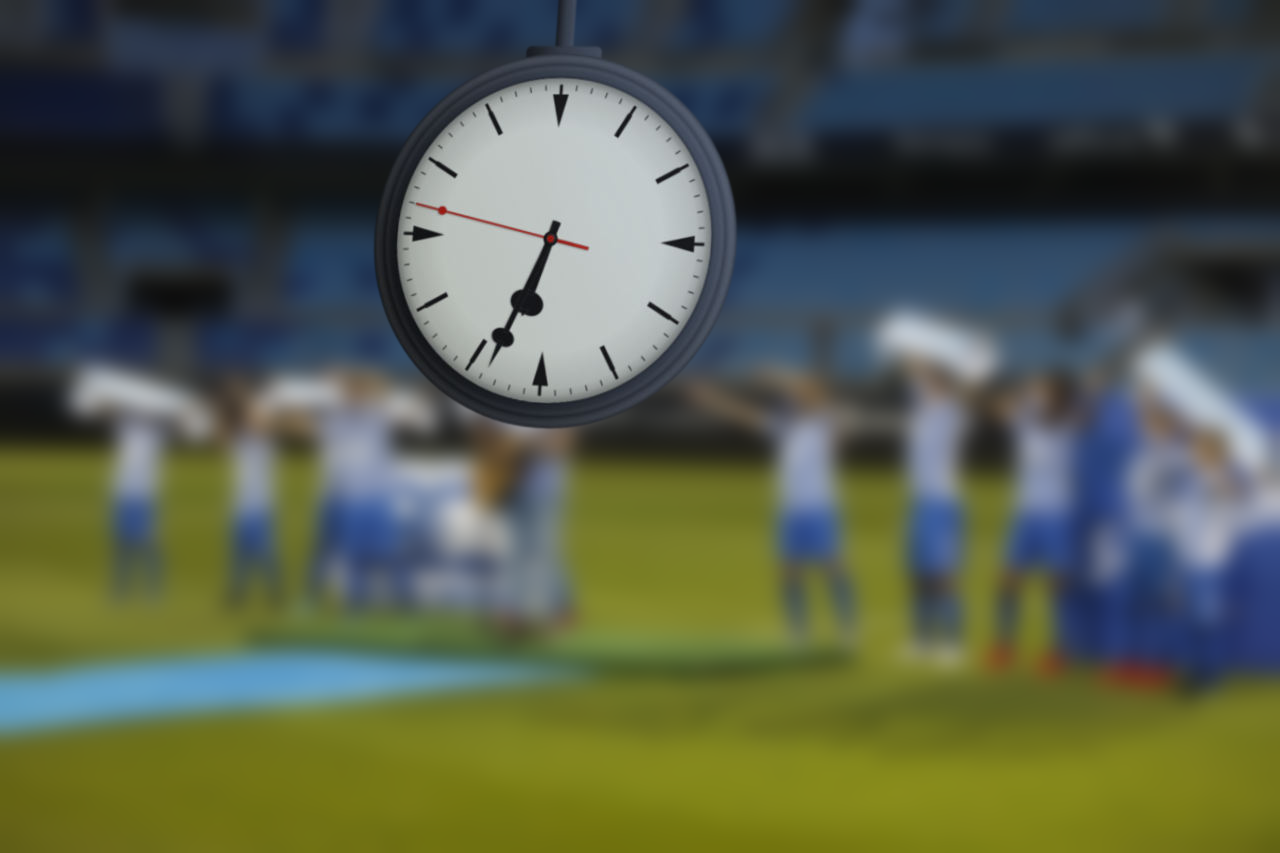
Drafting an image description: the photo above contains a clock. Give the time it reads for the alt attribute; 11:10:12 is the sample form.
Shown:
6:33:47
